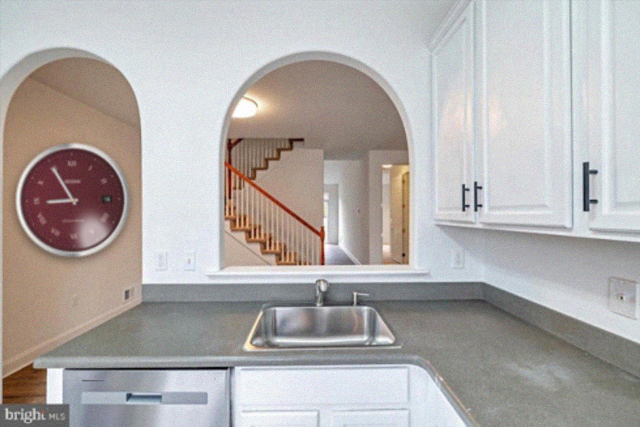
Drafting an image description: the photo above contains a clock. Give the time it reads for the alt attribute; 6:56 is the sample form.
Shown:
8:55
